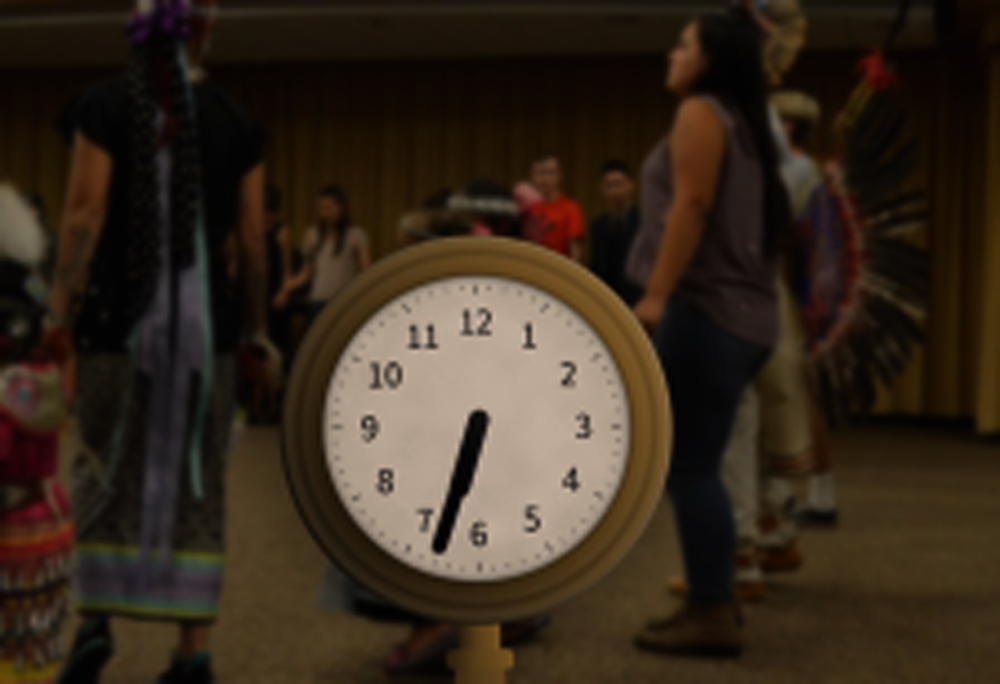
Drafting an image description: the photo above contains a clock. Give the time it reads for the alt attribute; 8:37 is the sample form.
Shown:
6:33
